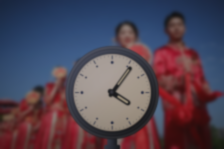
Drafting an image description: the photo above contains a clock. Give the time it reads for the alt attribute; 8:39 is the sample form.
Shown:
4:06
